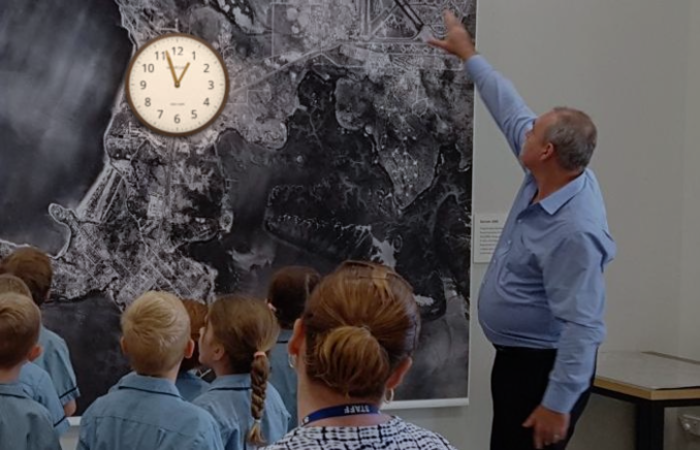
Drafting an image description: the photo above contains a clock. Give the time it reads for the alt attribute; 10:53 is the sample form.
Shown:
12:57
